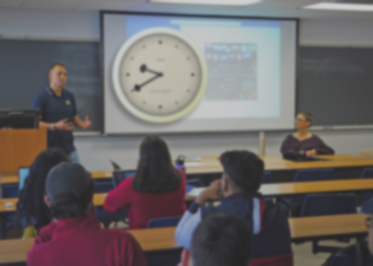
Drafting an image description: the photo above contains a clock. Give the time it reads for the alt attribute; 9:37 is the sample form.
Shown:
9:40
